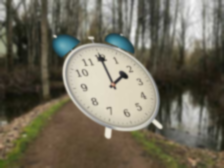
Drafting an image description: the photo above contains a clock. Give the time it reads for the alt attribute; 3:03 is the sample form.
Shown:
2:00
